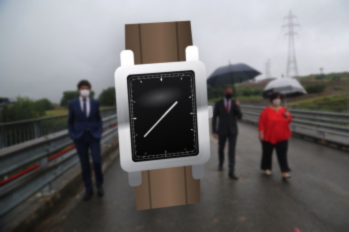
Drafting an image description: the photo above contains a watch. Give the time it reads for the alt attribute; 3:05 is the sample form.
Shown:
1:38
